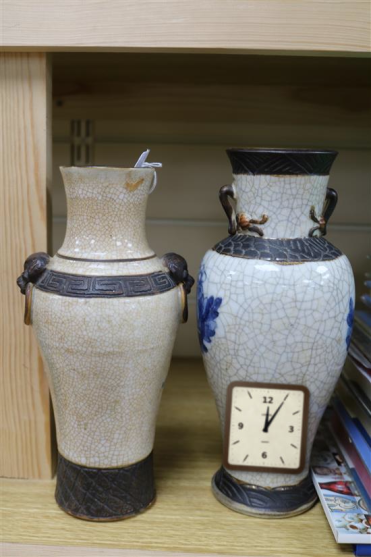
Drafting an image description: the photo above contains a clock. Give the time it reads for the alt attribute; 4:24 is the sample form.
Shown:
12:05
